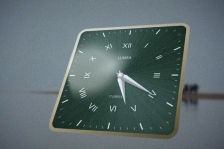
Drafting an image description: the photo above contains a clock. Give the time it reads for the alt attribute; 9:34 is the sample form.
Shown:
5:20
